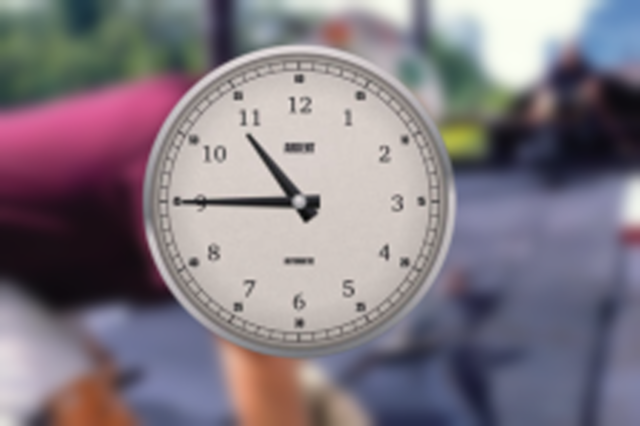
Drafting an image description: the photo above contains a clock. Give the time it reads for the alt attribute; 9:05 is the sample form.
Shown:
10:45
